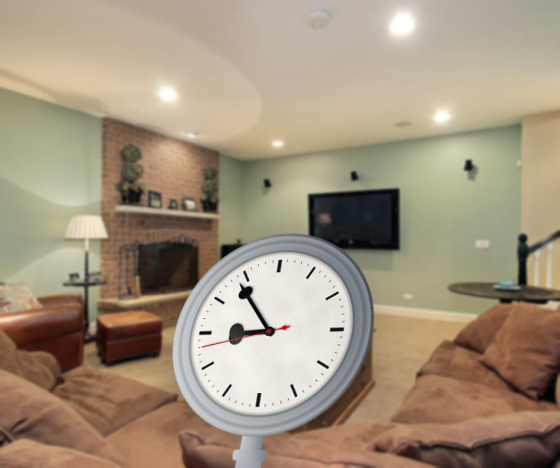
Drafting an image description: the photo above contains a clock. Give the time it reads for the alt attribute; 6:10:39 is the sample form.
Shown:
8:53:43
